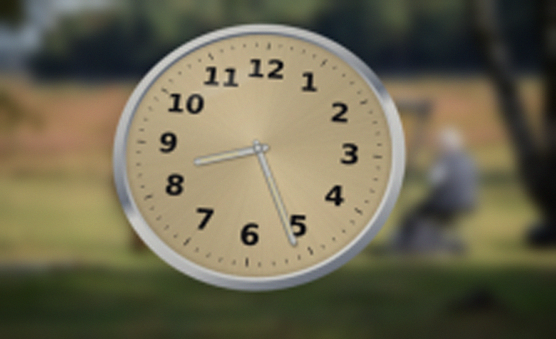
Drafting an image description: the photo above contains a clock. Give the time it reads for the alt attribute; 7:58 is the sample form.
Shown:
8:26
